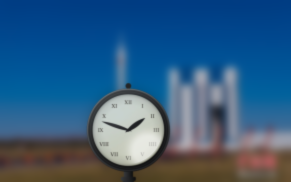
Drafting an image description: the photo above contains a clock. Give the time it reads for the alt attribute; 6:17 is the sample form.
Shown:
1:48
